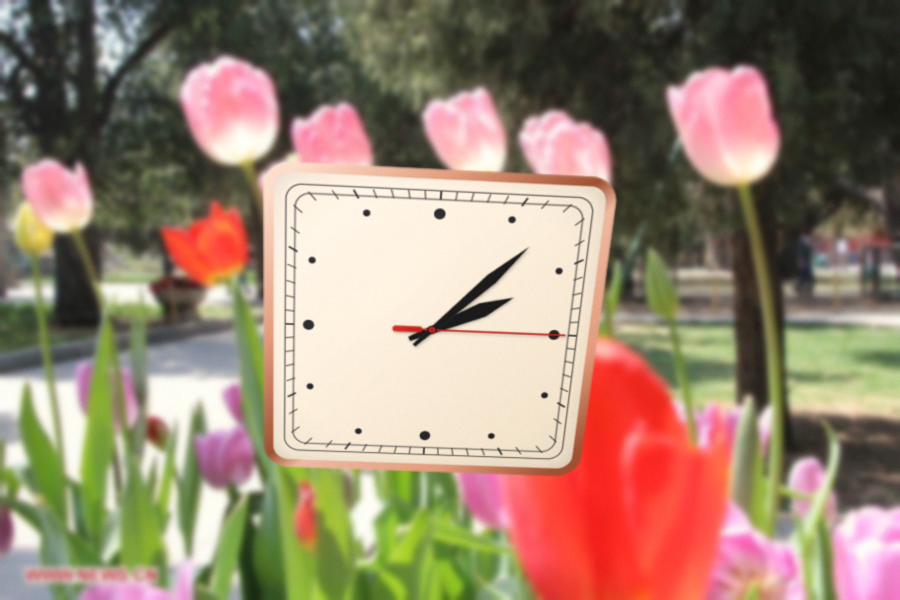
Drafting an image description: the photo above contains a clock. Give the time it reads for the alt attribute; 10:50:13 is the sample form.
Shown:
2:07:15
